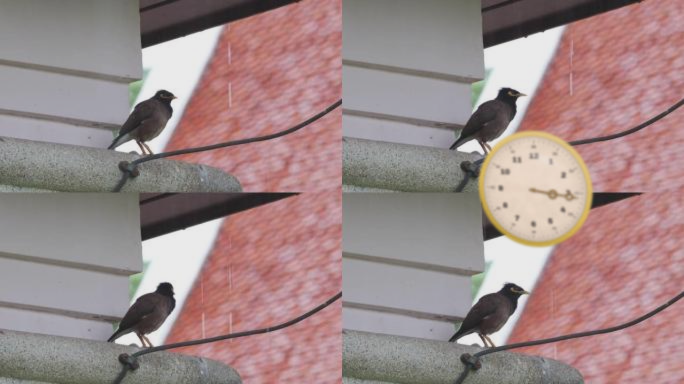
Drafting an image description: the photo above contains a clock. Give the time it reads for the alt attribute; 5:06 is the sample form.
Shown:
3:16
